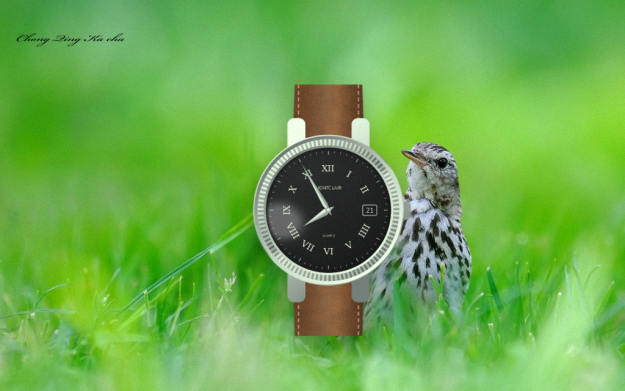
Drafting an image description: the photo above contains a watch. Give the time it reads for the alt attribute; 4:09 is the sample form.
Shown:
7:55
